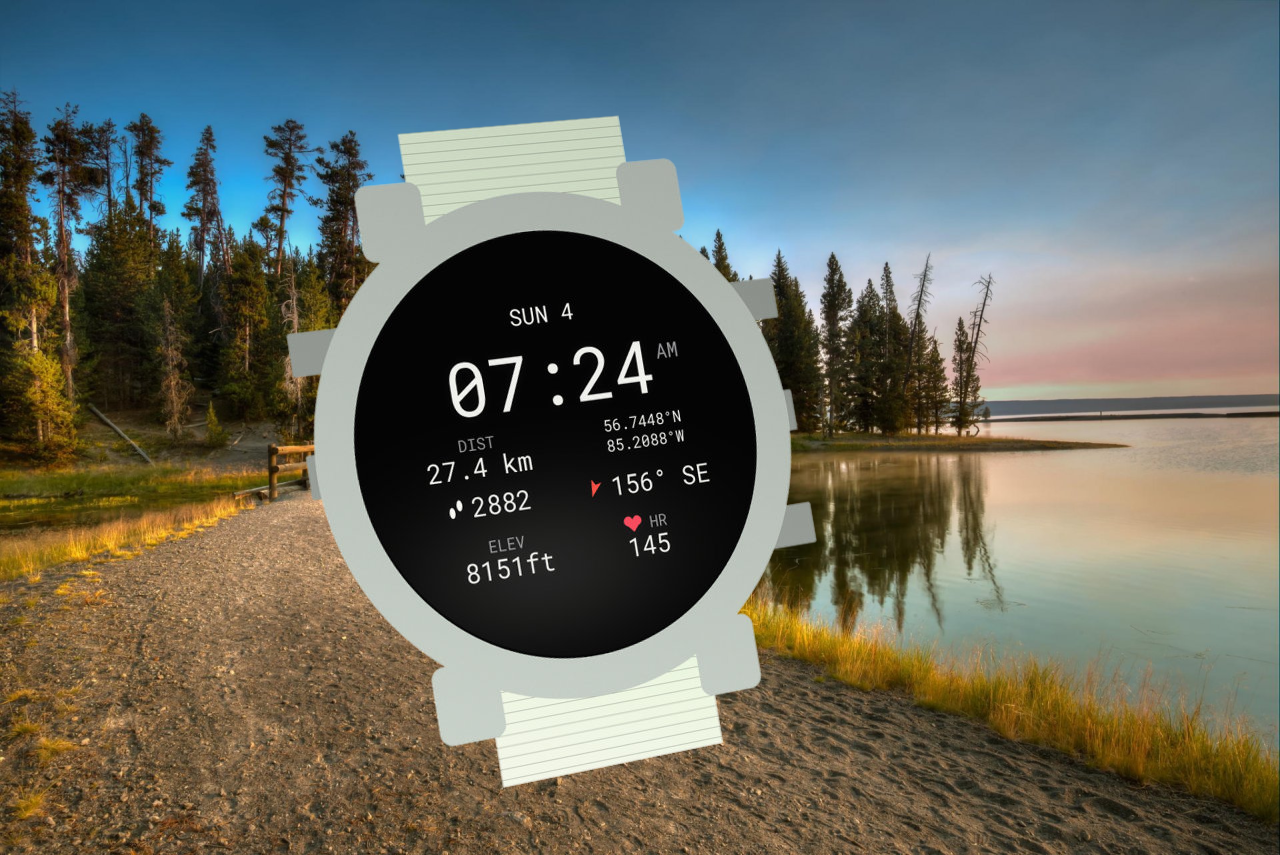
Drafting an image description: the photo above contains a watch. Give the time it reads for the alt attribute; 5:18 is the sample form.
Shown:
7:24
